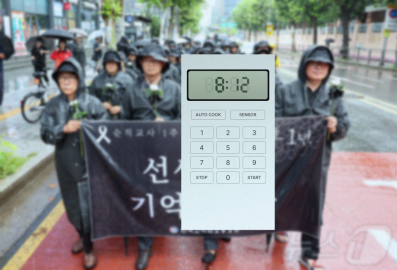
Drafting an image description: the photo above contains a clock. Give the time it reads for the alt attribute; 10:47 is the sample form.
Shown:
8:12
